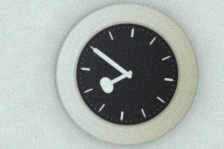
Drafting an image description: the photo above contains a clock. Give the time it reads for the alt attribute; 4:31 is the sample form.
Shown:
7:50
